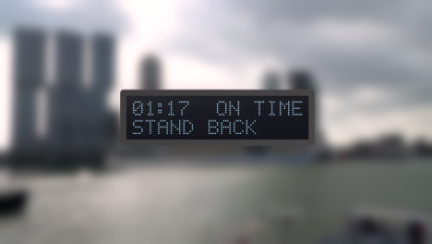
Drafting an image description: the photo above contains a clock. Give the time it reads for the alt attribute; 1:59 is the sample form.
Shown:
1:17
